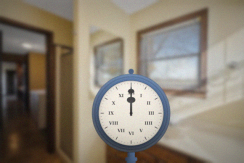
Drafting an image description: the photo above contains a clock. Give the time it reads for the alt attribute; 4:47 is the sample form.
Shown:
12:00
